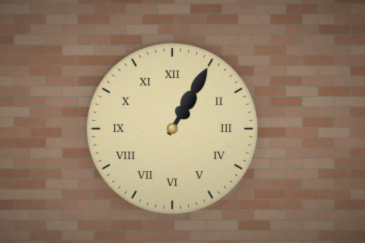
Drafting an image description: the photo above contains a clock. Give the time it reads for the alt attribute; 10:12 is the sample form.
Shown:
1:05
